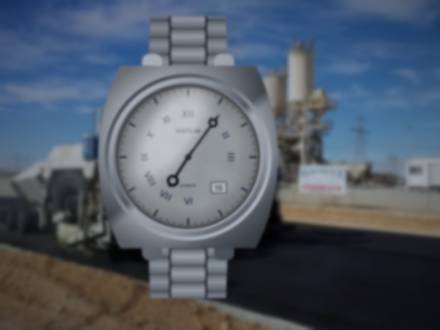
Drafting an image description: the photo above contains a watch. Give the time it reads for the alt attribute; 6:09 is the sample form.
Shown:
7:06
